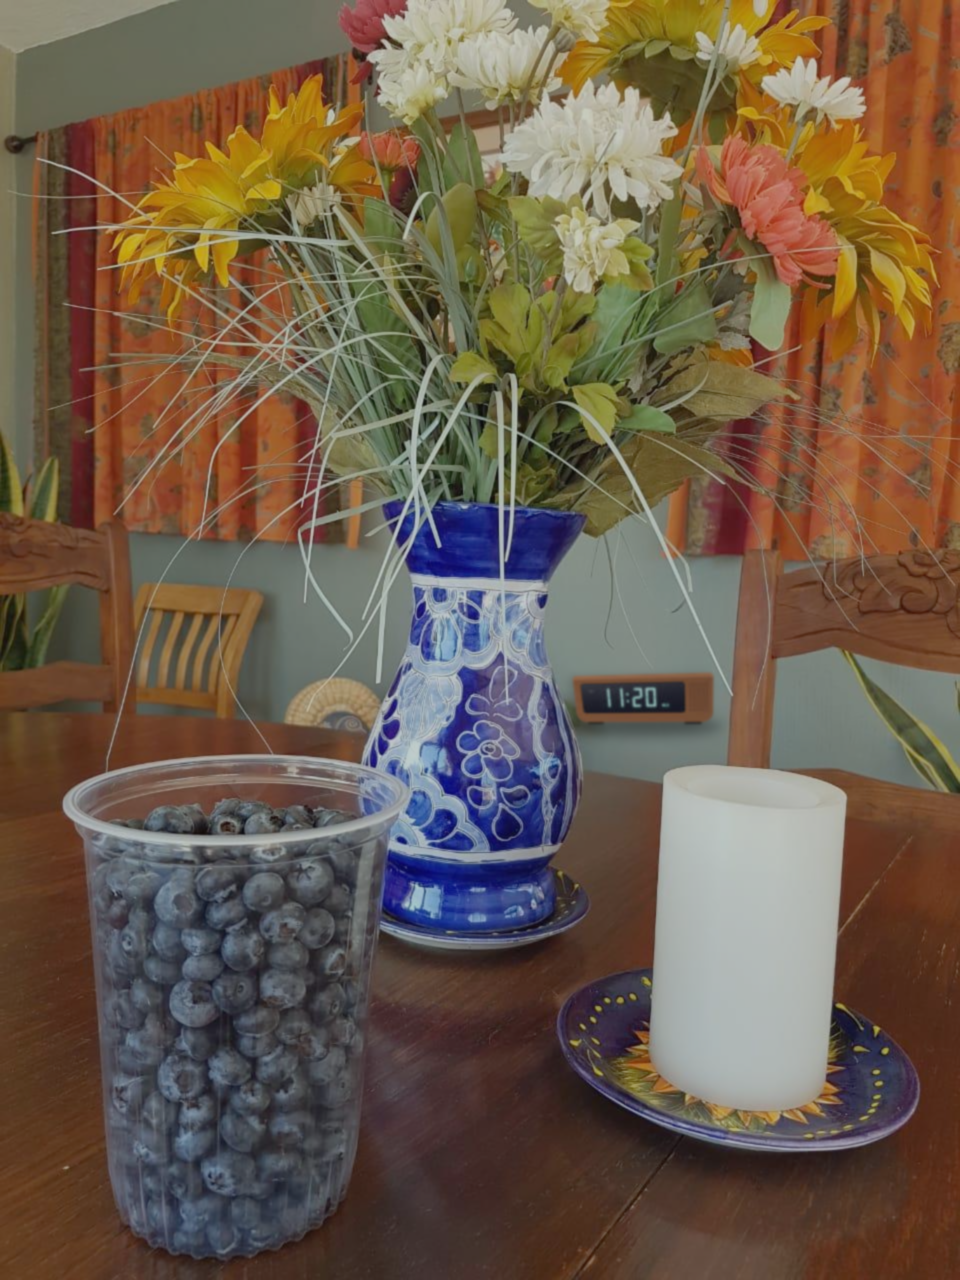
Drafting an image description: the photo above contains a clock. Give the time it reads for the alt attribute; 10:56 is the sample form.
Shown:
11:20
